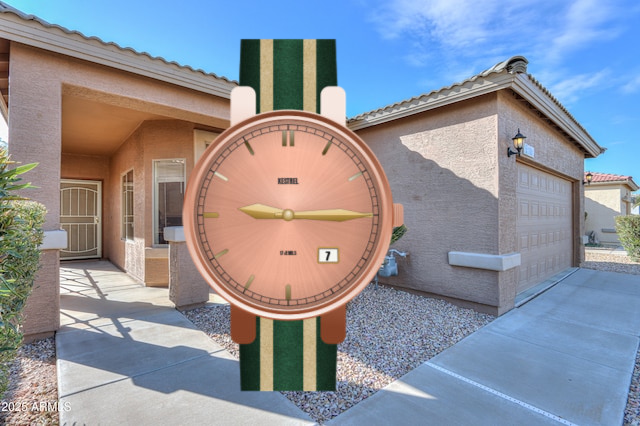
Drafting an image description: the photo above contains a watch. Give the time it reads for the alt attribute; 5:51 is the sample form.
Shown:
9:15
